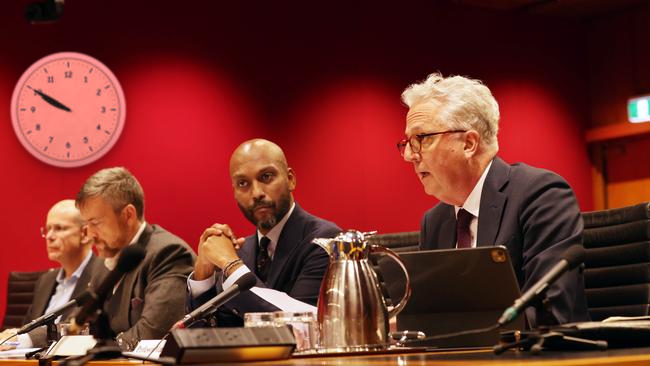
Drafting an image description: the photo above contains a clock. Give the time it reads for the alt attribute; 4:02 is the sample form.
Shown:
9:50
